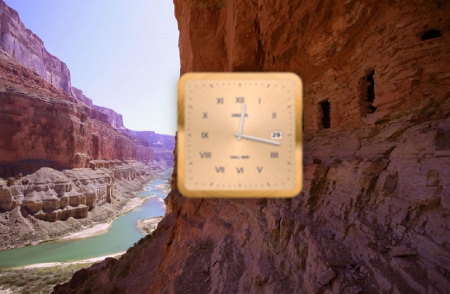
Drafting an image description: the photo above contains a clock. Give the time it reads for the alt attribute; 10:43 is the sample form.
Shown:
12:17
